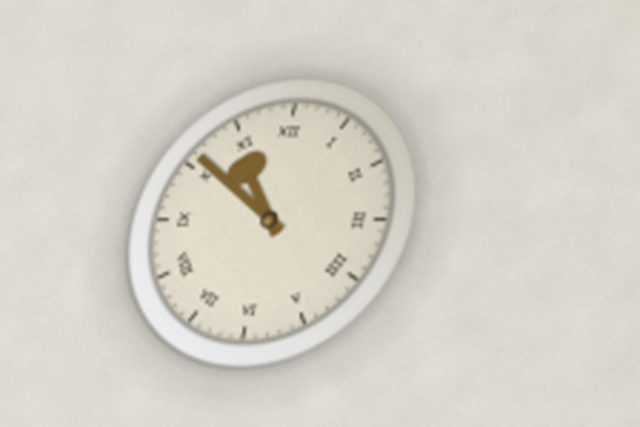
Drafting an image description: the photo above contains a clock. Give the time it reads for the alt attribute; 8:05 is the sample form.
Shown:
10:51
